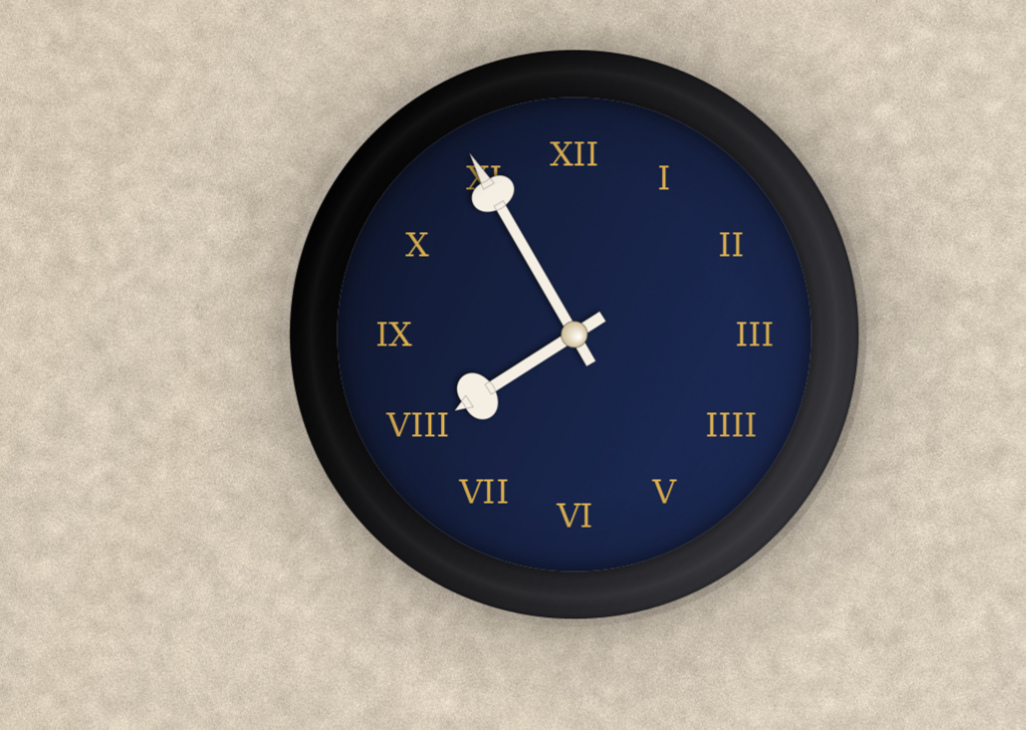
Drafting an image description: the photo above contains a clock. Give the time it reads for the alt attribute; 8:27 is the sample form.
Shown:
7:55
